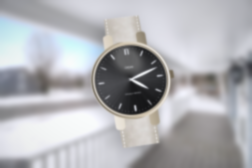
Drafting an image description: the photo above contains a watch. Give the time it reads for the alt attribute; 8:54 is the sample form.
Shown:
4:12
